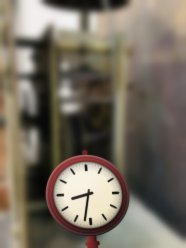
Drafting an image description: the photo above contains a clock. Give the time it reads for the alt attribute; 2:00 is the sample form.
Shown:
8:32
